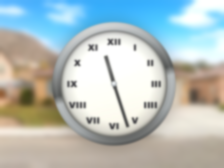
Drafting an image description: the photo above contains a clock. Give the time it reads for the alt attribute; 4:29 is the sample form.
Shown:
11:27
